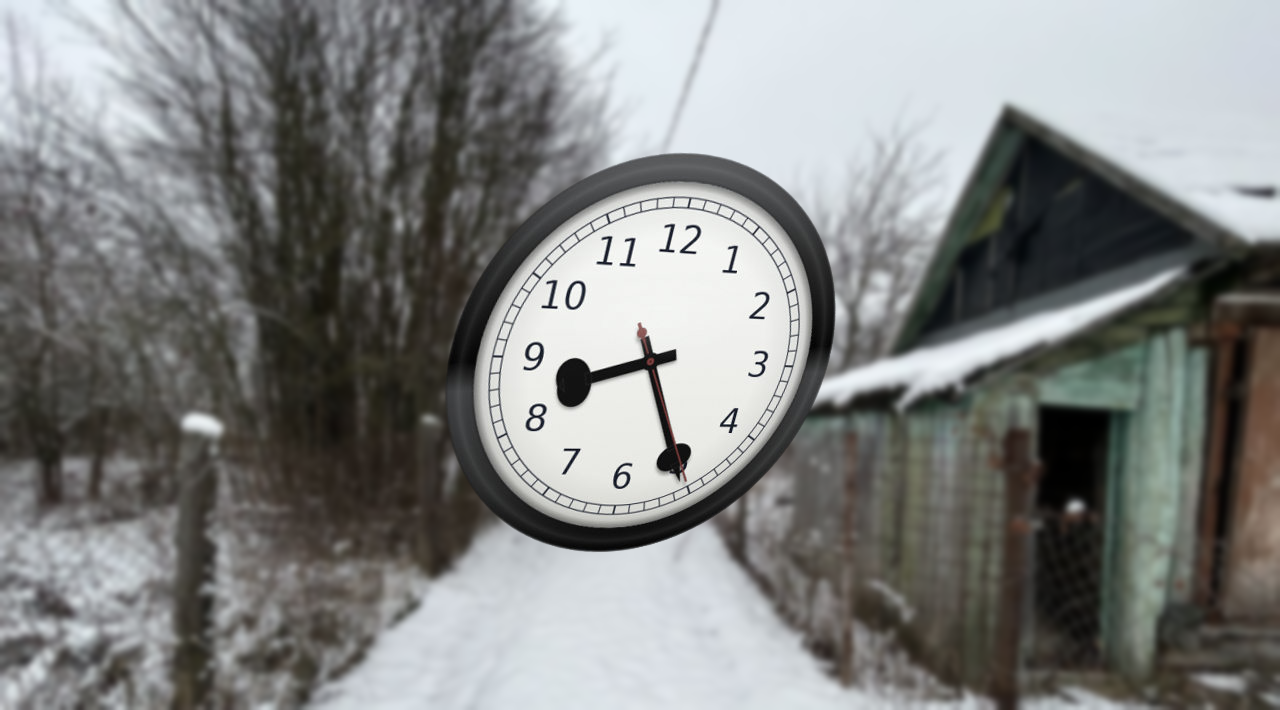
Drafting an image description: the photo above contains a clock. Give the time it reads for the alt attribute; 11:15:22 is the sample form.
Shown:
8:25:25
